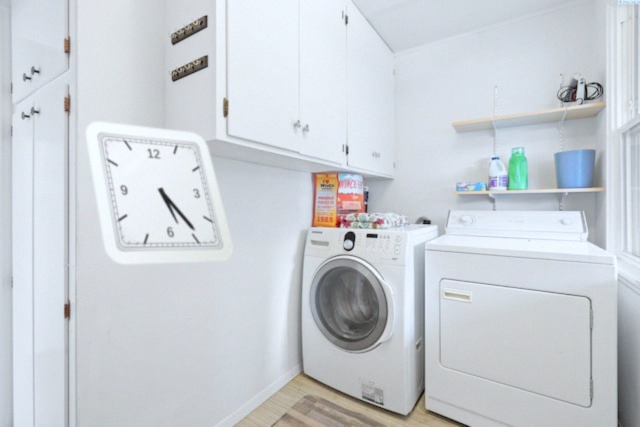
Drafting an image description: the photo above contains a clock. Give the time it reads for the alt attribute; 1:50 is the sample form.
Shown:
5:24
